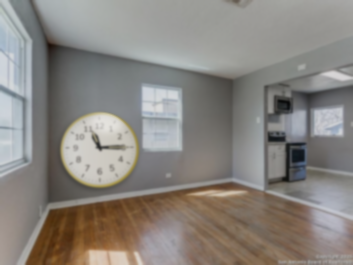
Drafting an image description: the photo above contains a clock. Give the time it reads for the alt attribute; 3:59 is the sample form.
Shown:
11:15
